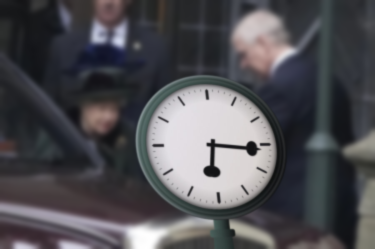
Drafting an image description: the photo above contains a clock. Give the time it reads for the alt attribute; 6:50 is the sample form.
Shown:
6:16
